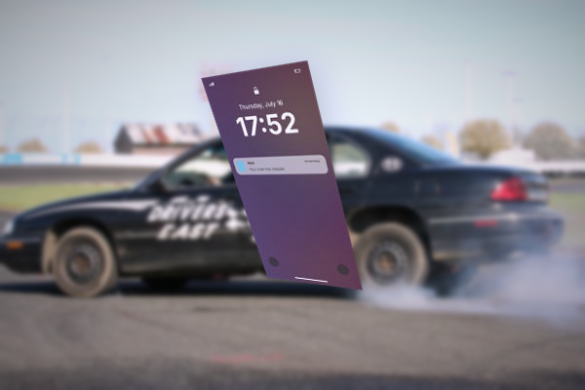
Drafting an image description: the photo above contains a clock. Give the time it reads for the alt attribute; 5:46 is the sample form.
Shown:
17:52
